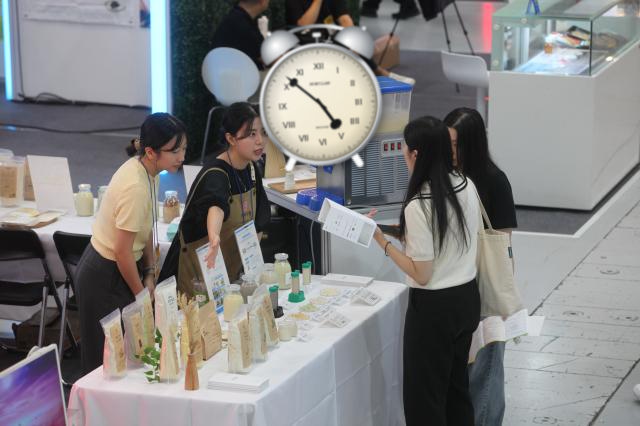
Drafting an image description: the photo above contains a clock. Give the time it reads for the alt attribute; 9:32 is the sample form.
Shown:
4:52
